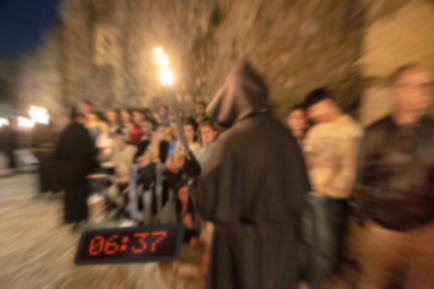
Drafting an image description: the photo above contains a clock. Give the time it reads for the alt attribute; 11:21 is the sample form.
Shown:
6:37
